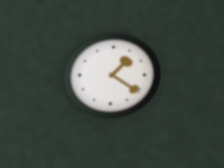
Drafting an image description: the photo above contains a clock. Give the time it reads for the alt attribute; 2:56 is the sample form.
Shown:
1:21
